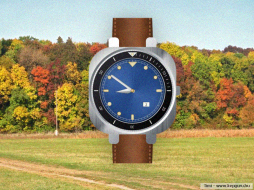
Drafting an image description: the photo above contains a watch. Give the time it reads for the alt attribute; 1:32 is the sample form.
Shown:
8:51
